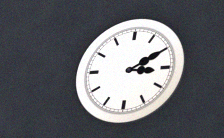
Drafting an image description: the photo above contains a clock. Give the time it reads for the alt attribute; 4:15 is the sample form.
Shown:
3:10
